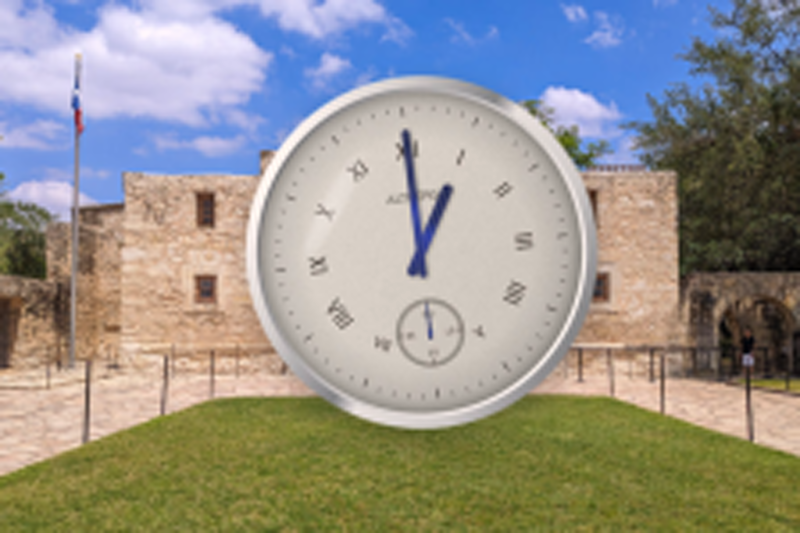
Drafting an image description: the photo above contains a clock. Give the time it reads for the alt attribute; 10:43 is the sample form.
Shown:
1:00
